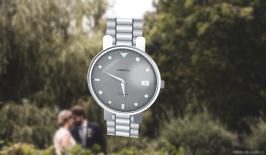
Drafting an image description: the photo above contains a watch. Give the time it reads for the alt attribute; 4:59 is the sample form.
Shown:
5:49
